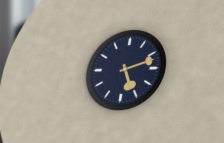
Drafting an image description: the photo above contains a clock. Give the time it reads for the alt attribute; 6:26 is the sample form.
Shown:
5:12
